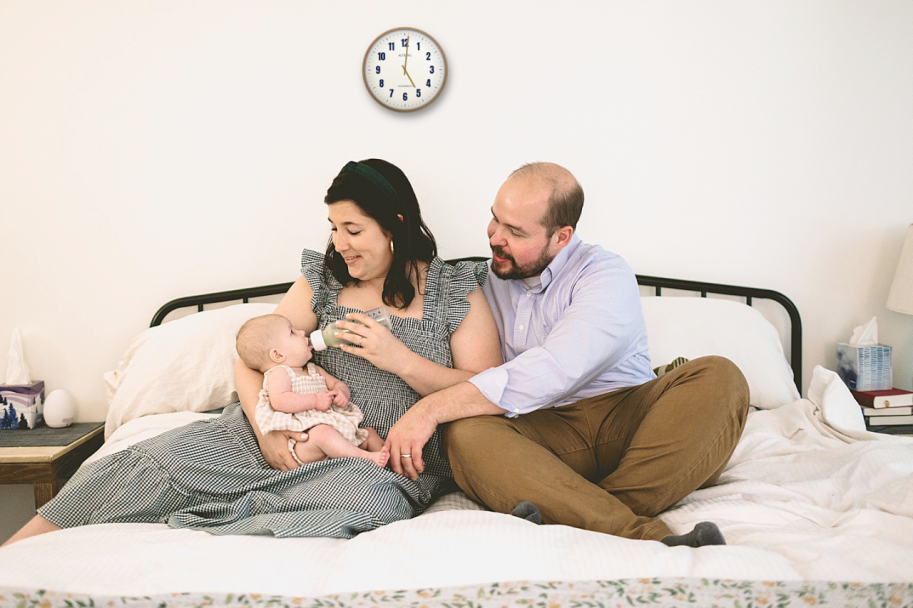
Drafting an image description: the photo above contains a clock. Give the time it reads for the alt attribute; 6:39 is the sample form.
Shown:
5:01
